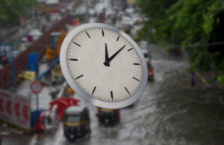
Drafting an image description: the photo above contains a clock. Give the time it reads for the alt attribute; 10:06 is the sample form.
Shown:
12:08
